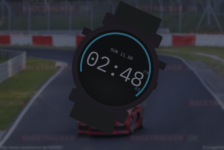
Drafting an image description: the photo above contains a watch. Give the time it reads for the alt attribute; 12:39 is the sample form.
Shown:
2:48
